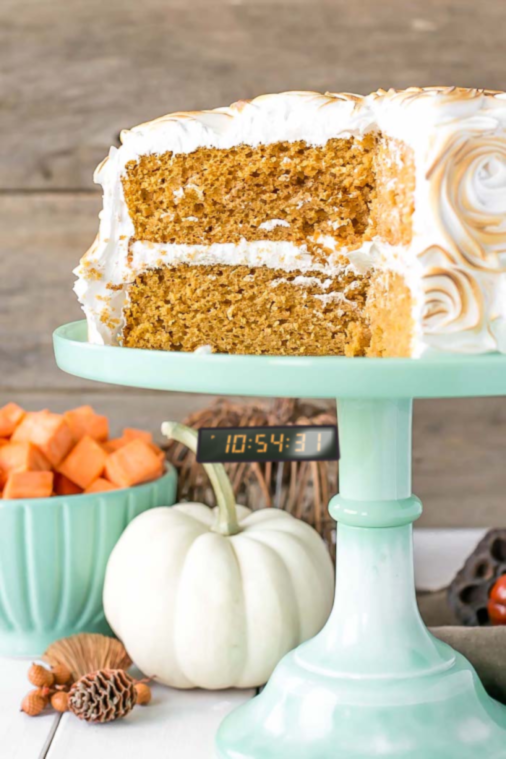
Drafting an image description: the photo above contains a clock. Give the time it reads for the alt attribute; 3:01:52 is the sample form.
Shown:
10:54:31
